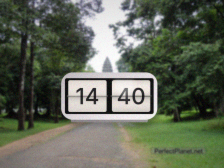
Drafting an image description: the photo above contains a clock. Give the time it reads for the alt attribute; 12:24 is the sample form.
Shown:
14:40
